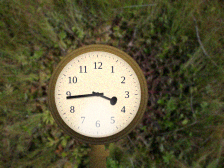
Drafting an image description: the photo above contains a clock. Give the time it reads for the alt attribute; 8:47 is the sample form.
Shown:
3:44
